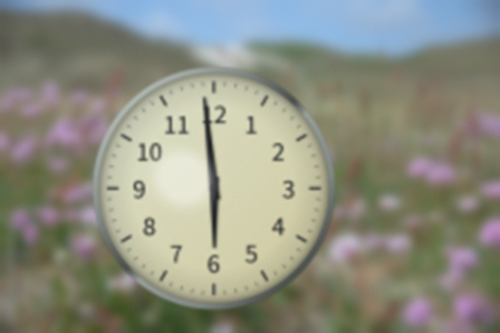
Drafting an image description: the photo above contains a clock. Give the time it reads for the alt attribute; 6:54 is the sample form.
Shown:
5:59
